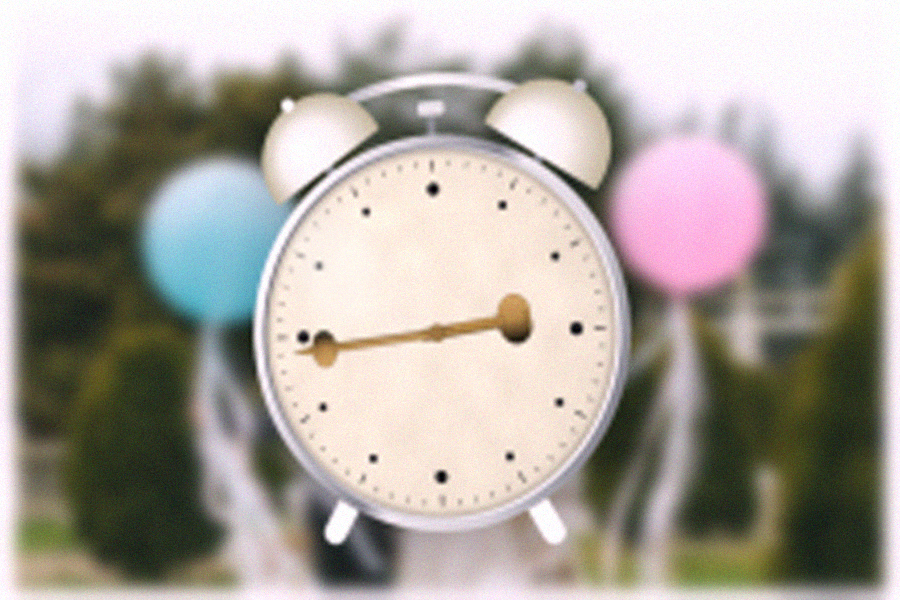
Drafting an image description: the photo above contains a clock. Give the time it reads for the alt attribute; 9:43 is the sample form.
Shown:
2:44
